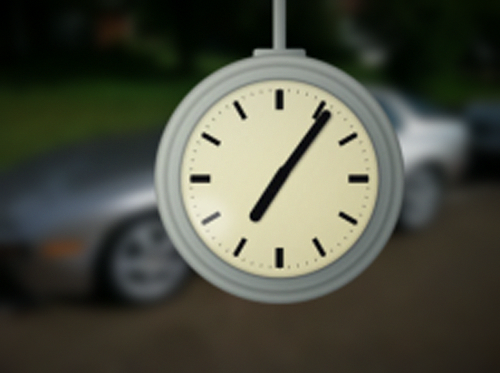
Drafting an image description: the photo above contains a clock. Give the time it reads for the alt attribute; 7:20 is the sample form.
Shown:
7:06
